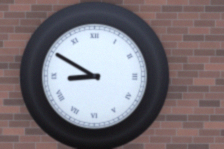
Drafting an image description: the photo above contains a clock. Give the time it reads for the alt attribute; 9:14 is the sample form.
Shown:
8:50
